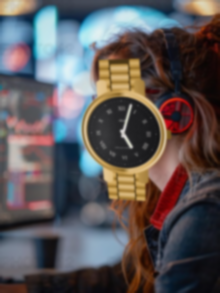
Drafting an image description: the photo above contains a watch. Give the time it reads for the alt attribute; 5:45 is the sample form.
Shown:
5:03
